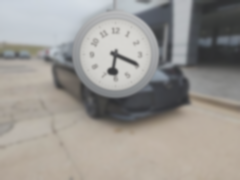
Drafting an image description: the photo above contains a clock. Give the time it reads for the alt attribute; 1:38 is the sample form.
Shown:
6:19
